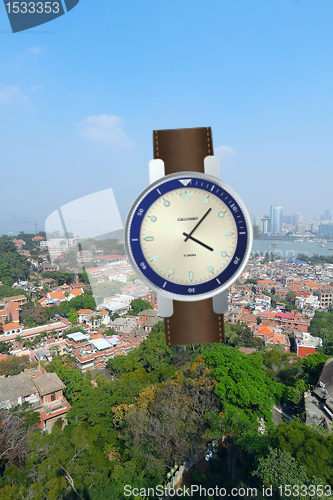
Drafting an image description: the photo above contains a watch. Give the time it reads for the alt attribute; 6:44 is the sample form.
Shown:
4:07
